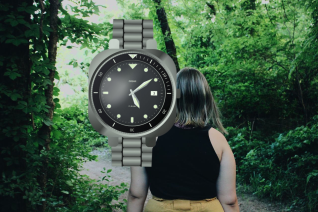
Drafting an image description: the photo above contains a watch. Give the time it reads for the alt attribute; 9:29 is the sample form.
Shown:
5:09
